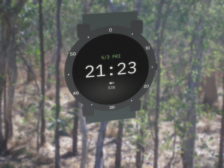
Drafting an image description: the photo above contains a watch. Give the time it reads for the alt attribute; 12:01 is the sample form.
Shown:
21:23
